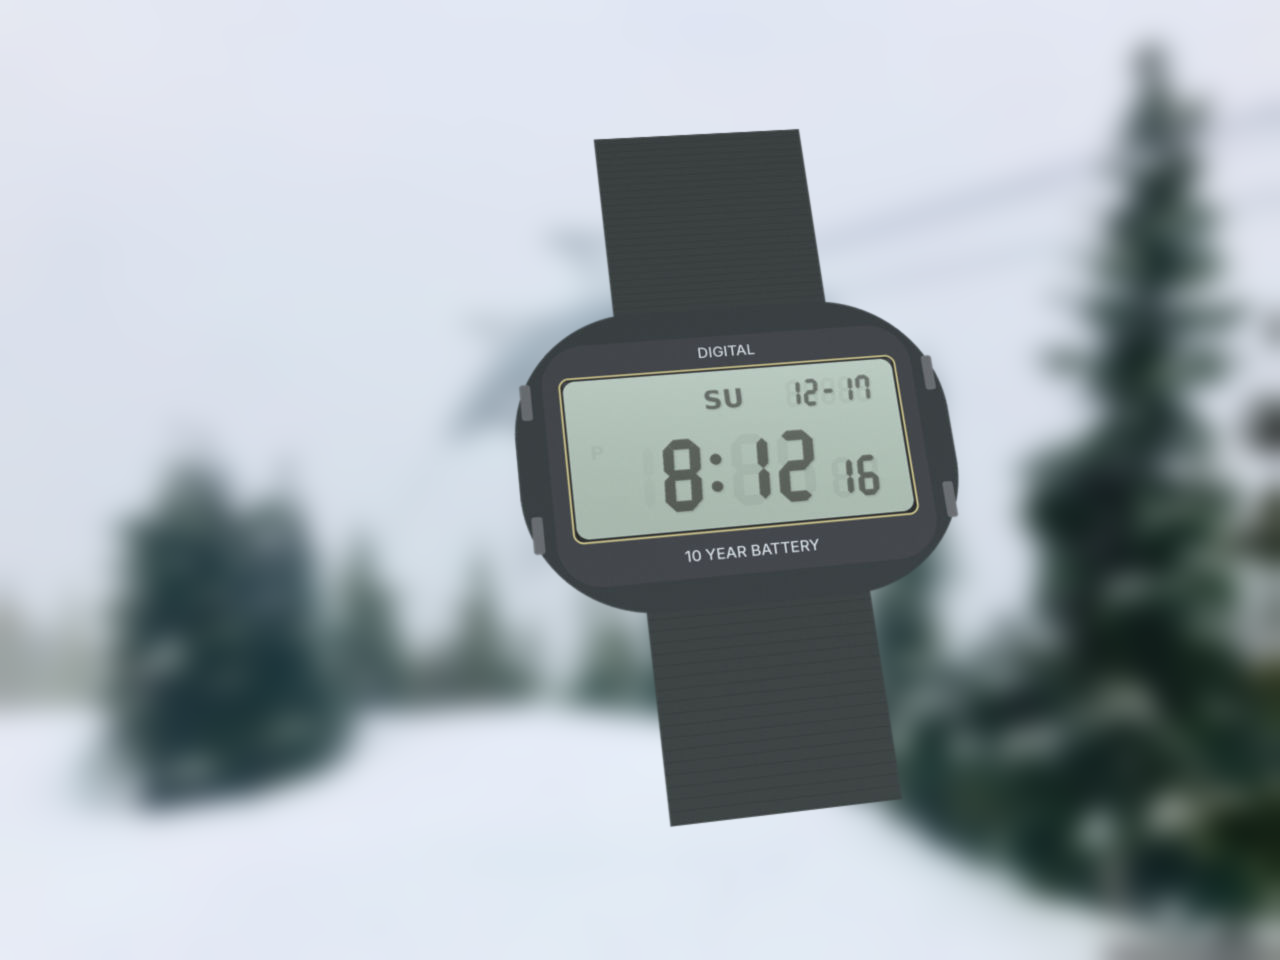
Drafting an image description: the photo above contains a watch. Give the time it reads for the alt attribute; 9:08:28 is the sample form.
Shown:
8:12:16
